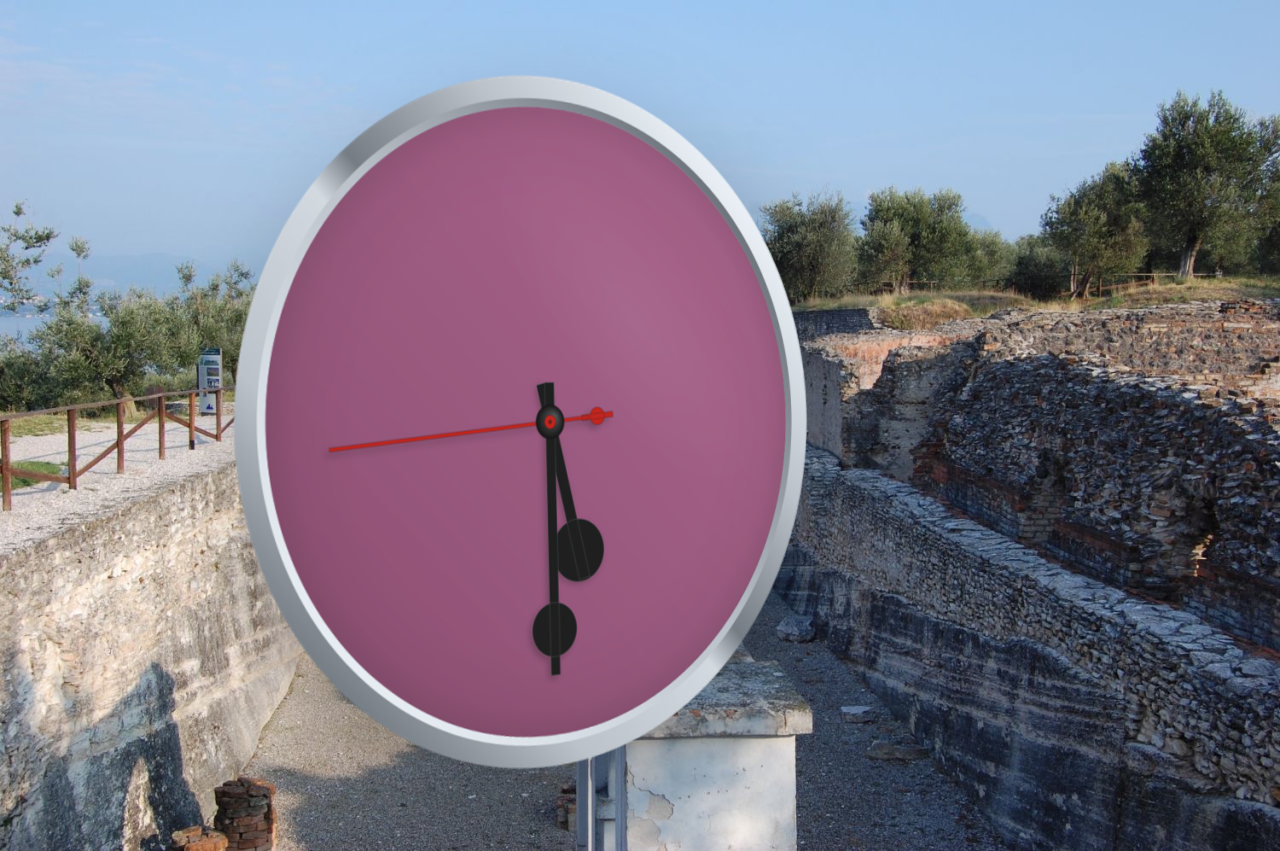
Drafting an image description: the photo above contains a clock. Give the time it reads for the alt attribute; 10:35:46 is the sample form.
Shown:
5:29:44
